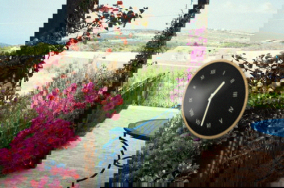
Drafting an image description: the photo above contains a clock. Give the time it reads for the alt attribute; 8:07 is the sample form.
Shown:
1:33
